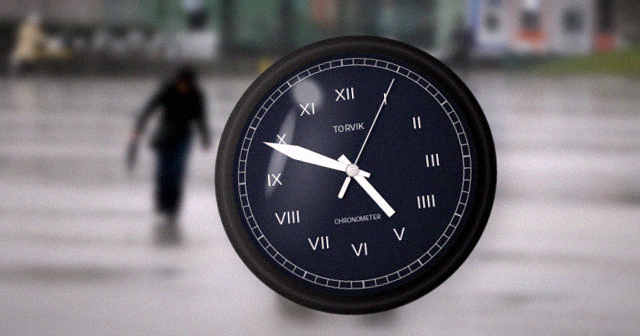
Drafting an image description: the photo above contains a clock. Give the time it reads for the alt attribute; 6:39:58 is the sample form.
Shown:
4:49:05
